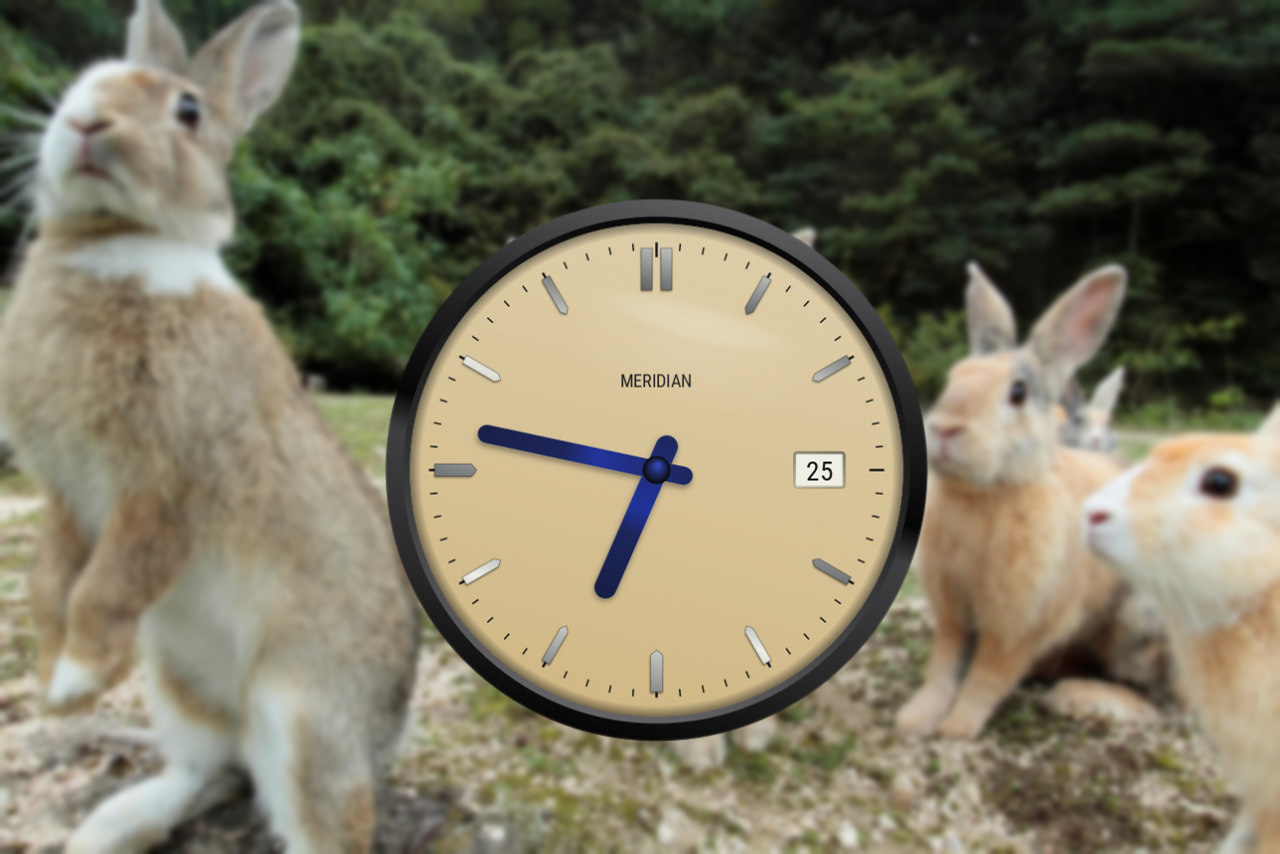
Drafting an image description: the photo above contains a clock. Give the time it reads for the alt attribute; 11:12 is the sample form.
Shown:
6:47
